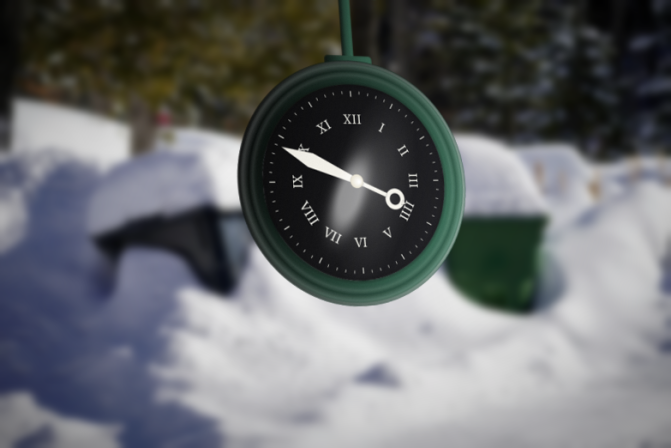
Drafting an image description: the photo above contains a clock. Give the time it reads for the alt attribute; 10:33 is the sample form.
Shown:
3:49
